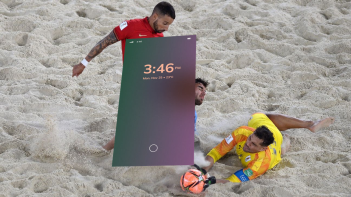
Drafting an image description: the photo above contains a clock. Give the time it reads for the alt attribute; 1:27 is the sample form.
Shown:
3:46
